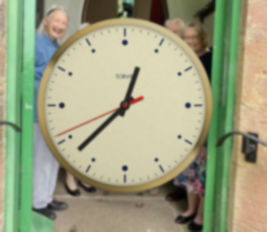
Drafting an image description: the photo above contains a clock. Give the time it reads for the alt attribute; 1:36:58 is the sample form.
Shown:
12:37:41
